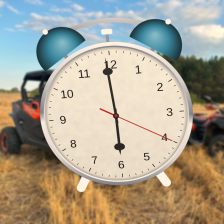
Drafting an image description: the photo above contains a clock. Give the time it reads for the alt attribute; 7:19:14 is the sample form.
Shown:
5:59:20
